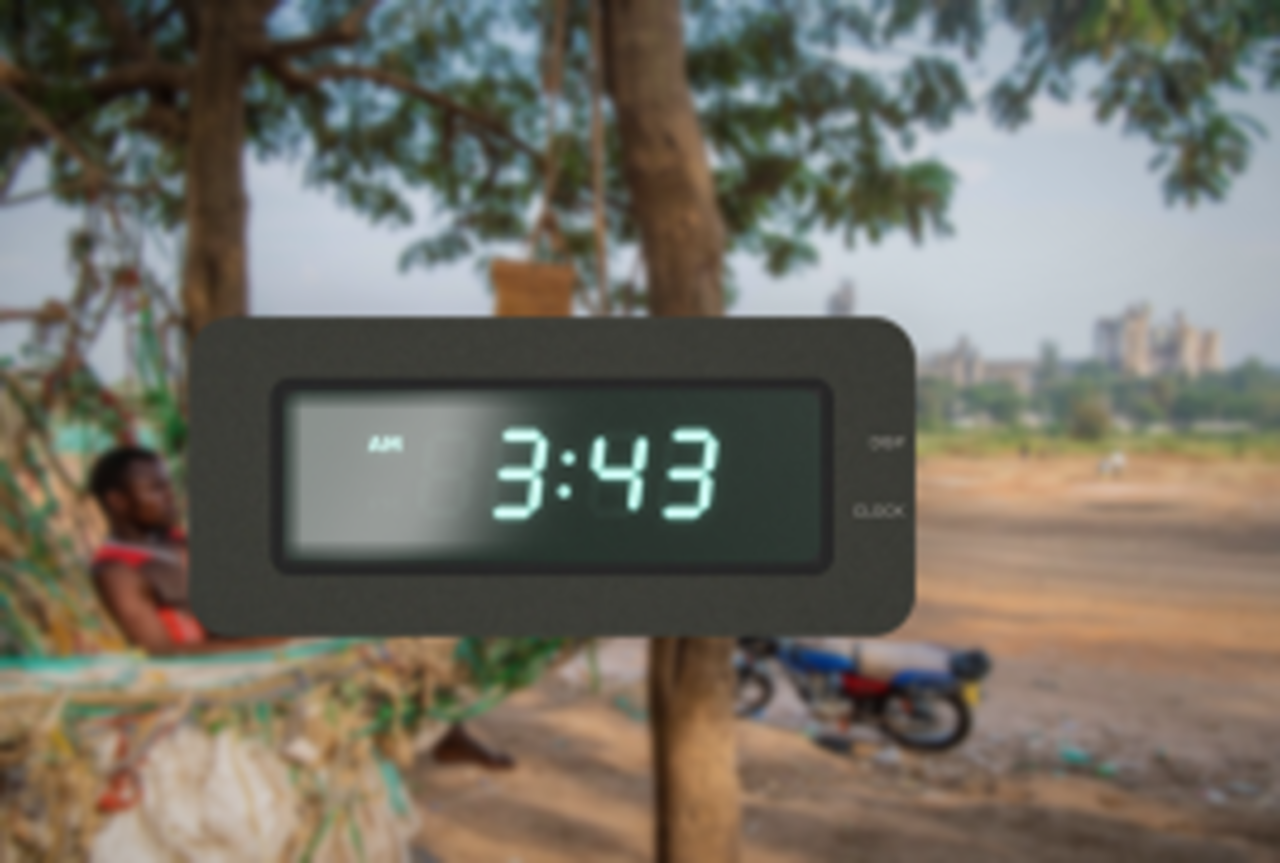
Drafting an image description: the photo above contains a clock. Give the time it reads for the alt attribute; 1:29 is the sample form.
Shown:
3:43
